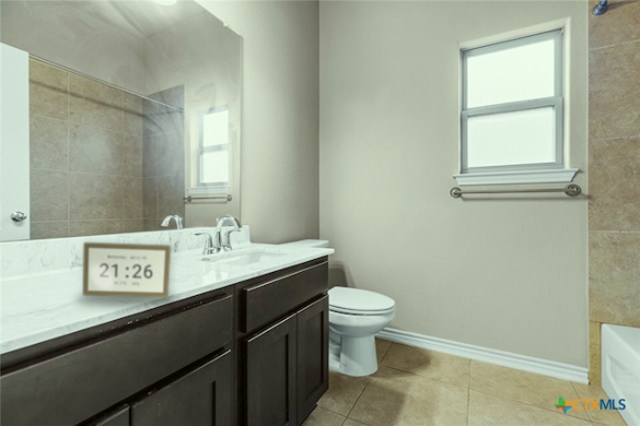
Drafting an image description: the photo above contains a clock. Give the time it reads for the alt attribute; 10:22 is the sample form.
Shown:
21:26
